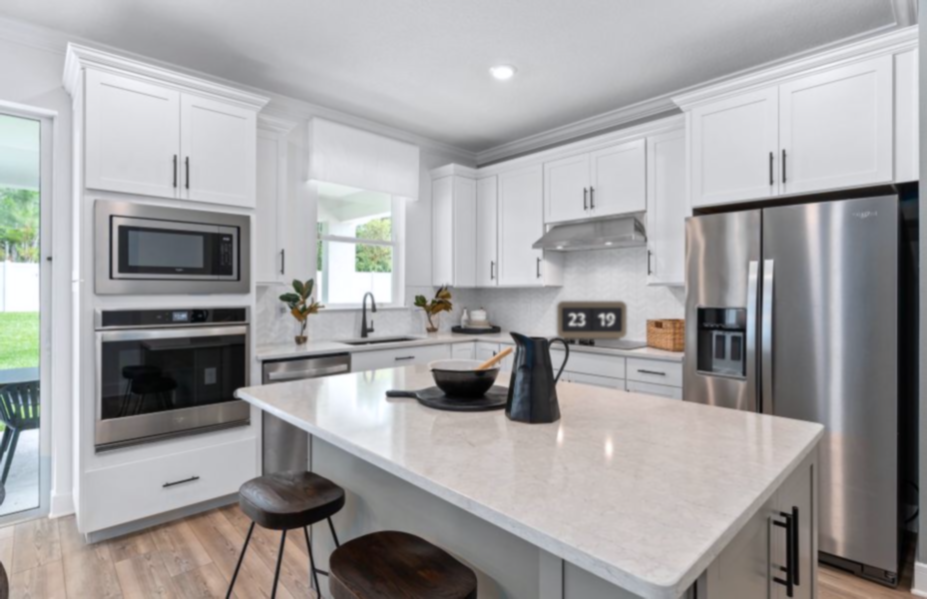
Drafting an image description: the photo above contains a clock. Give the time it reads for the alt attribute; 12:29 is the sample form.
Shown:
23:19
